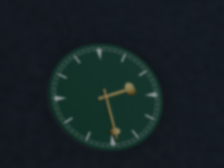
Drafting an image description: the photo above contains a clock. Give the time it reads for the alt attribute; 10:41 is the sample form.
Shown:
2:29
